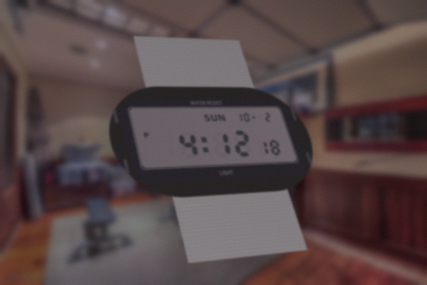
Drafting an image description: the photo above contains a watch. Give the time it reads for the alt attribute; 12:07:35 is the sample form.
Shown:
4:12:18
